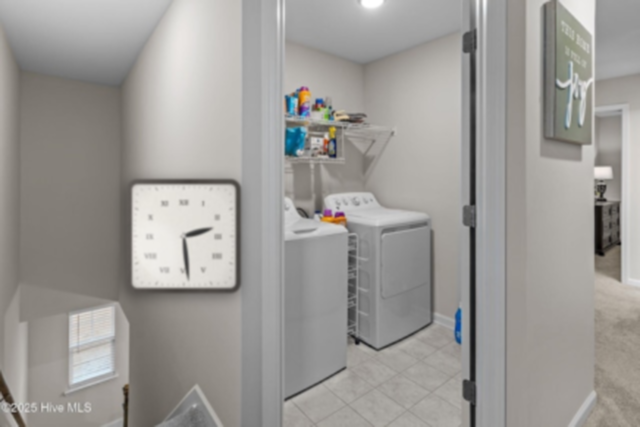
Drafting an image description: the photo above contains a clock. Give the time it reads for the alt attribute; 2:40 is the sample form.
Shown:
2:29
